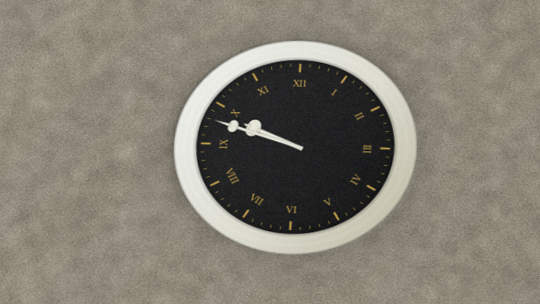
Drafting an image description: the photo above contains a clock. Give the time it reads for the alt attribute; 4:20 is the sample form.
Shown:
9:48
